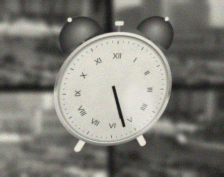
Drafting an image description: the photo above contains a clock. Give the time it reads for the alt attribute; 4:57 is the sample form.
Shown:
5:27
